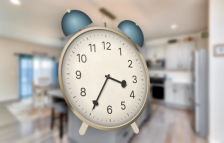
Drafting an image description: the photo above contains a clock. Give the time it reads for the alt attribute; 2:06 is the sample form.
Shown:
3:35
